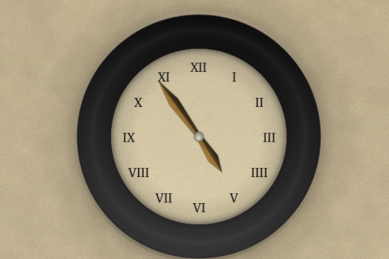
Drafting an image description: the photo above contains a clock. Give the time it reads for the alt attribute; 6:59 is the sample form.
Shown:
4:54
